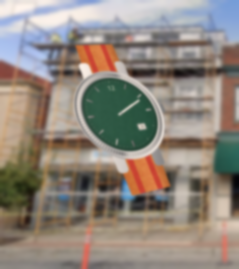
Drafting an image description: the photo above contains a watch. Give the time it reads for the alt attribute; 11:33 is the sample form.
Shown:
2:11
